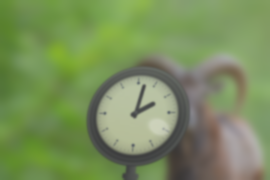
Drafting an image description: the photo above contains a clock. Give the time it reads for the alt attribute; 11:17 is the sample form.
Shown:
2:02
